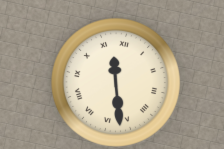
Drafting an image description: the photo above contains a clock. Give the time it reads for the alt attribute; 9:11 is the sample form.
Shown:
11:27
